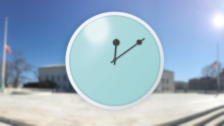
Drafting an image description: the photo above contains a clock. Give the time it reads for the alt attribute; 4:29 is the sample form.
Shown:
12:09
